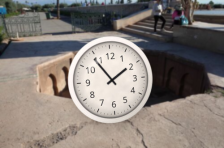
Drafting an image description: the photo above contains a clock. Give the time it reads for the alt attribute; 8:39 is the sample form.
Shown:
1:54
